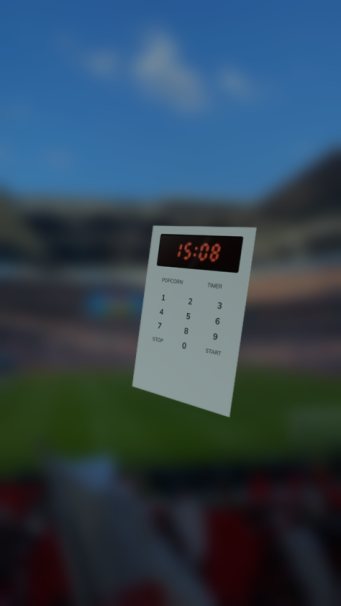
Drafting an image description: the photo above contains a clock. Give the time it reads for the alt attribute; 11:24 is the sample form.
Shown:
15:08
